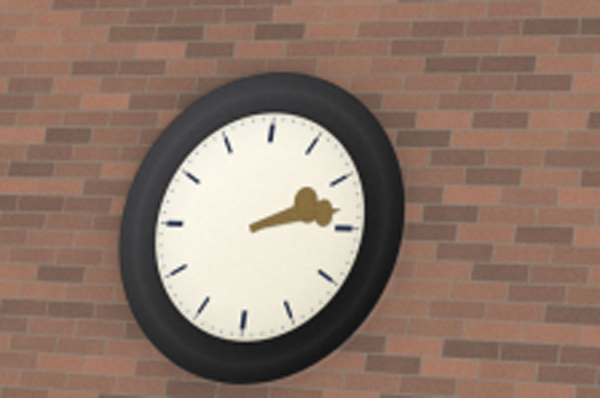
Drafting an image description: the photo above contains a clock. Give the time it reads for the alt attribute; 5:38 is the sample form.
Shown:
2:13
